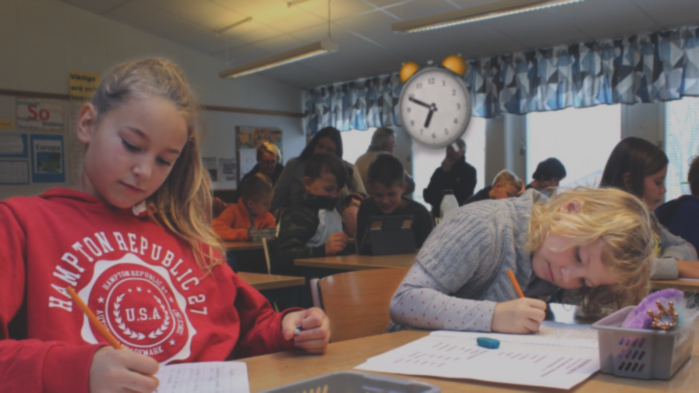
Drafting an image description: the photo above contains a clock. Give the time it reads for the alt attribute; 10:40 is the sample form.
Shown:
6:49
